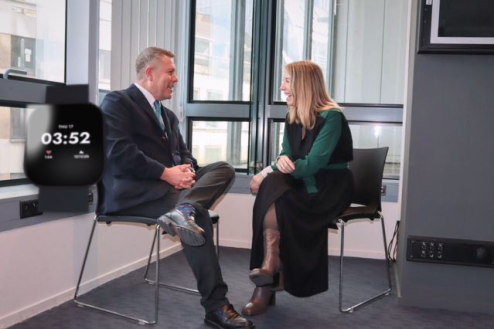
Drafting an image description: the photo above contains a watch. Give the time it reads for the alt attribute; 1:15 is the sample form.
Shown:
3:52
